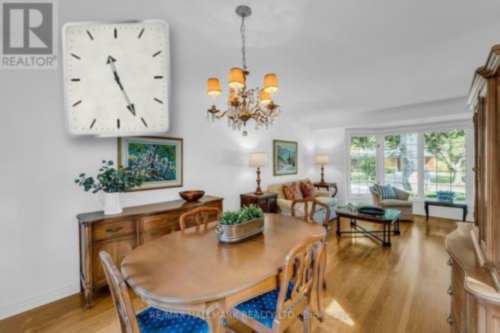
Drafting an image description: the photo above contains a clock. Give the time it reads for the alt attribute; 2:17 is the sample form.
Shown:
11:26
